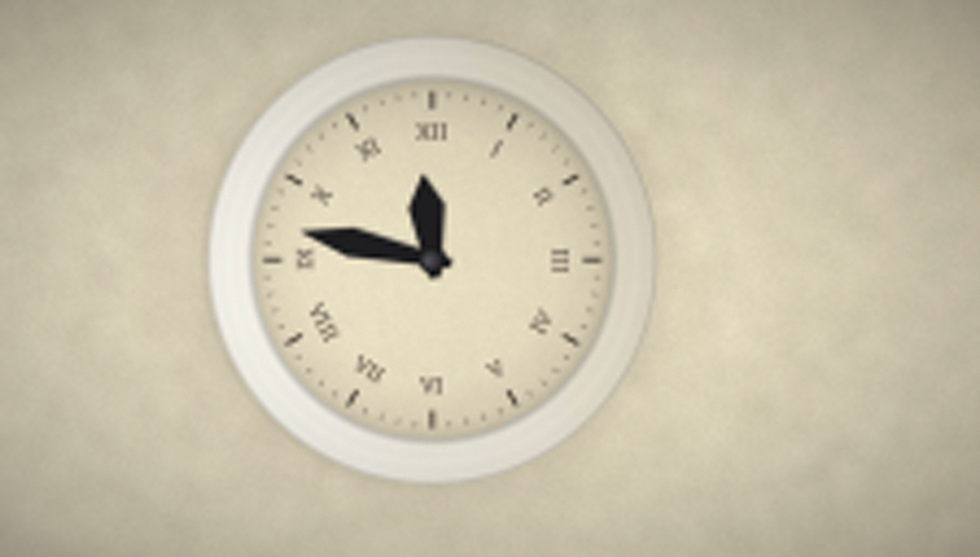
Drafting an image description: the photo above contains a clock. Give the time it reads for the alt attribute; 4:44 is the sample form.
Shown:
11:47
